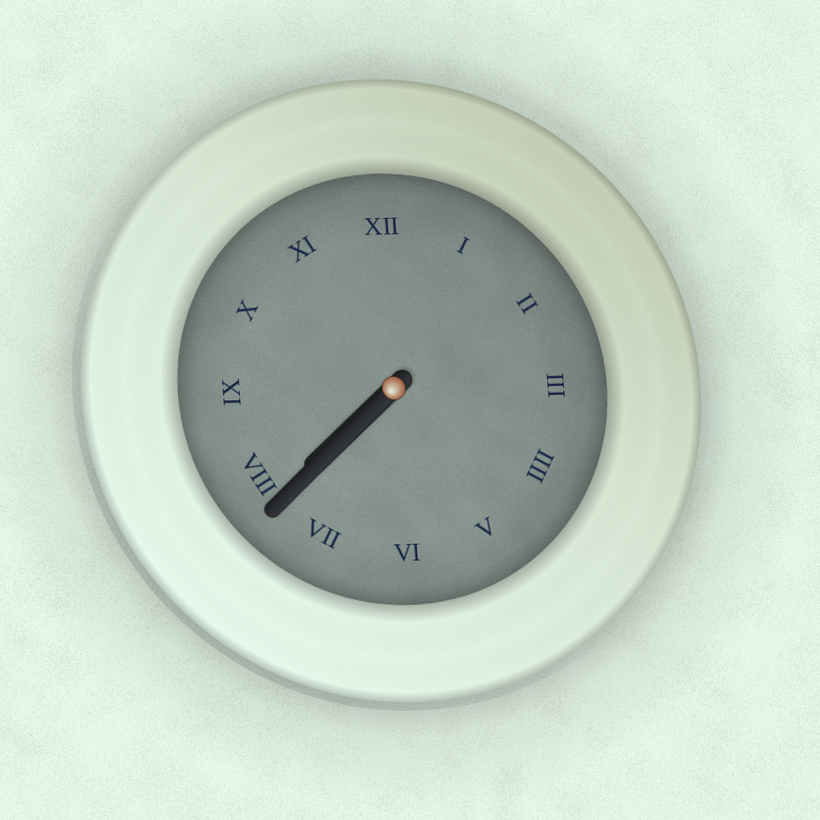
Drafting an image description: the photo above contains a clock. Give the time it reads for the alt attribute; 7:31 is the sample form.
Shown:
7:38
